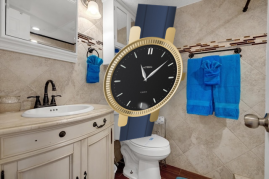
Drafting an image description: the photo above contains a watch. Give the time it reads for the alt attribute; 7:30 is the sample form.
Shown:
11:08
